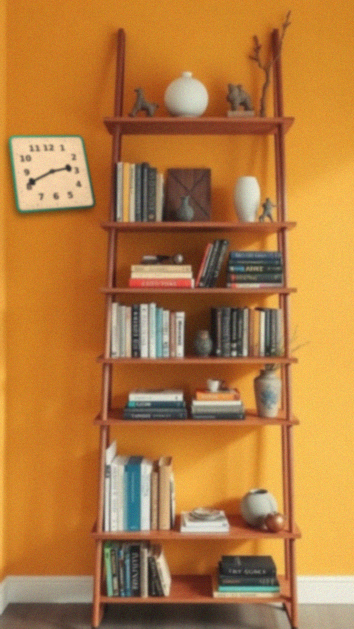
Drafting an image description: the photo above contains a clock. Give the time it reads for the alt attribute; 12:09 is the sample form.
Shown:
2:41
